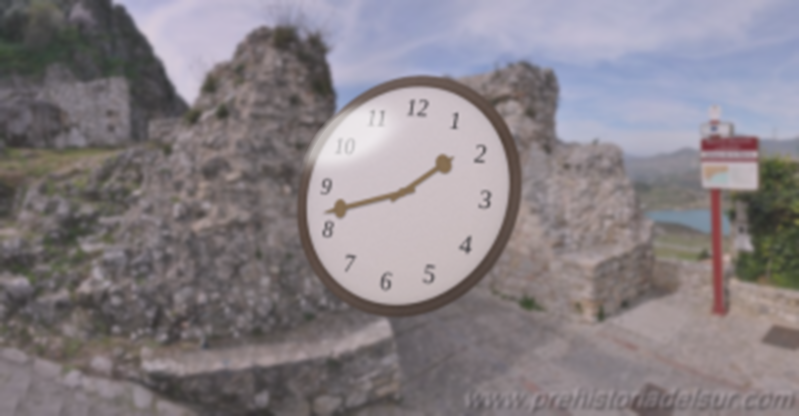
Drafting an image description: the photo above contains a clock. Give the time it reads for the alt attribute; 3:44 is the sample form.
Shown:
1:42
